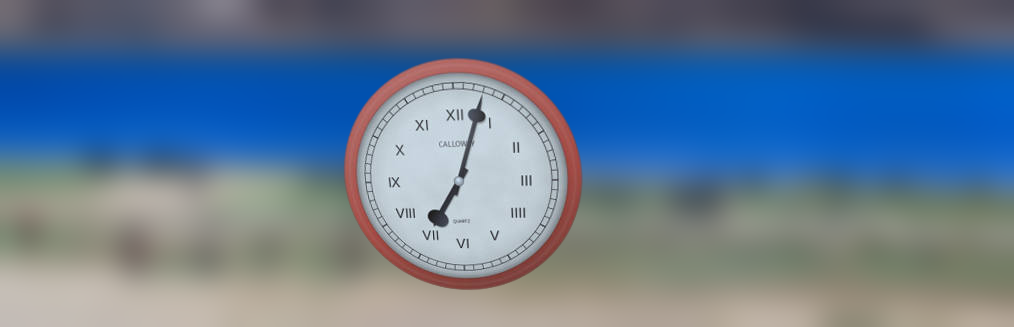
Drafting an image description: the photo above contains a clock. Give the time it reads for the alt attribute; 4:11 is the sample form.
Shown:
7:03
